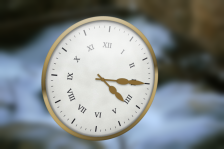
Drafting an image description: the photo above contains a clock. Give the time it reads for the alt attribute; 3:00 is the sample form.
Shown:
4:15
